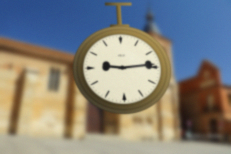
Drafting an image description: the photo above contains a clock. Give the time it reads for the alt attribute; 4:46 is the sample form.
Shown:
9:14
